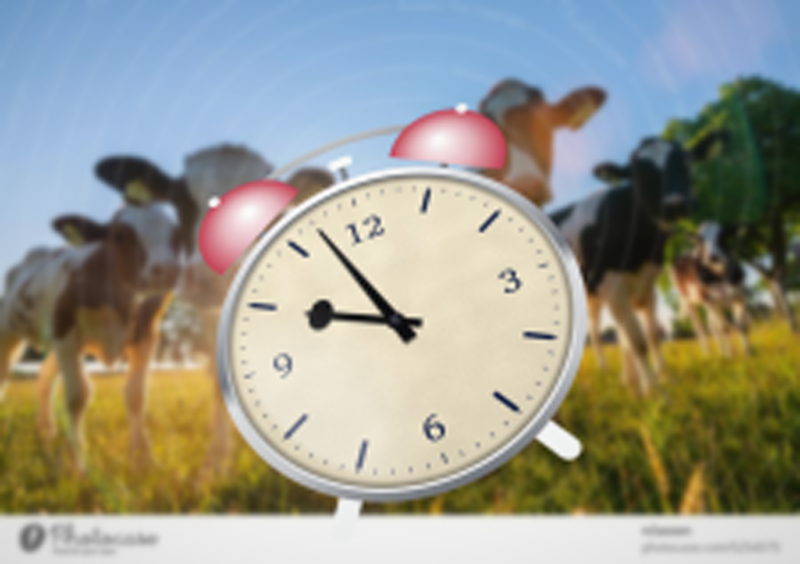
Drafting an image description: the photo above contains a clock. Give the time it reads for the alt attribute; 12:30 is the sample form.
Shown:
9:57
